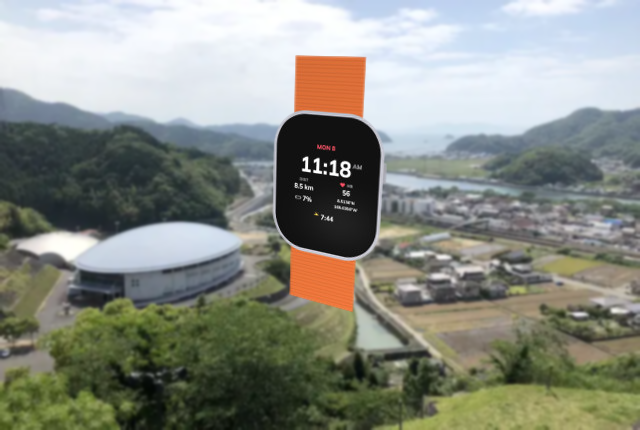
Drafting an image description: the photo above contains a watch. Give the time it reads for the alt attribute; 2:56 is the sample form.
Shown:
11:18
